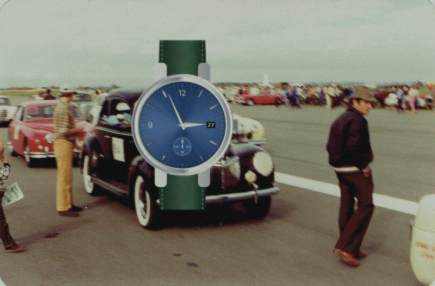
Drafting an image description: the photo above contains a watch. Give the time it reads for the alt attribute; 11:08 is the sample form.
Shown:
2:56
